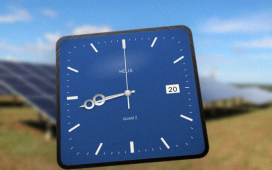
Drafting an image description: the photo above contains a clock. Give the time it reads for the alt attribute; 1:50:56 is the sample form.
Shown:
8:43:00
